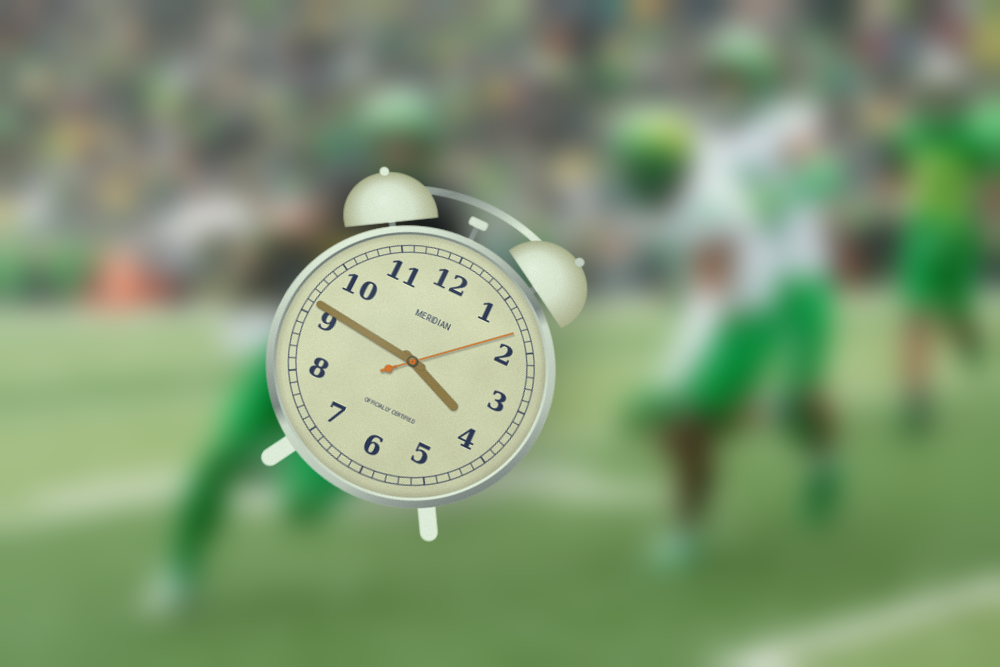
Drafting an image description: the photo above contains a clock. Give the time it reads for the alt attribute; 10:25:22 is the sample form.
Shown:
3:46:08
